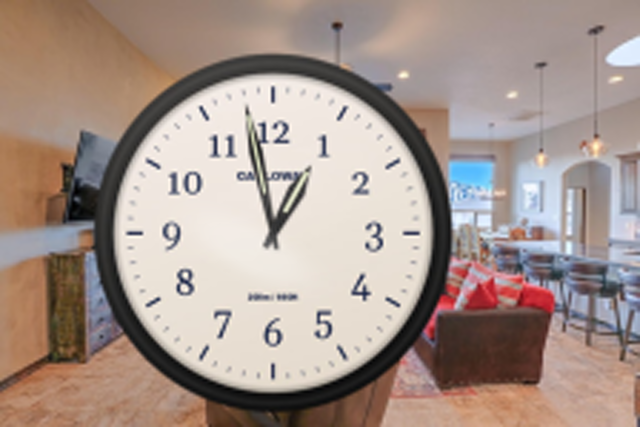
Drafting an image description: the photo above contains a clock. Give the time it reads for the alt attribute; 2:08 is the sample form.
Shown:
12:58
